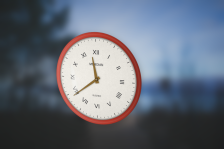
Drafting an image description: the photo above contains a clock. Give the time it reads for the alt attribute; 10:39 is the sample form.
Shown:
11:39
